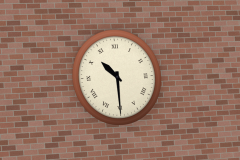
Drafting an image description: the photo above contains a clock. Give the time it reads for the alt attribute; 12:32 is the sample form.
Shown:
10:30
